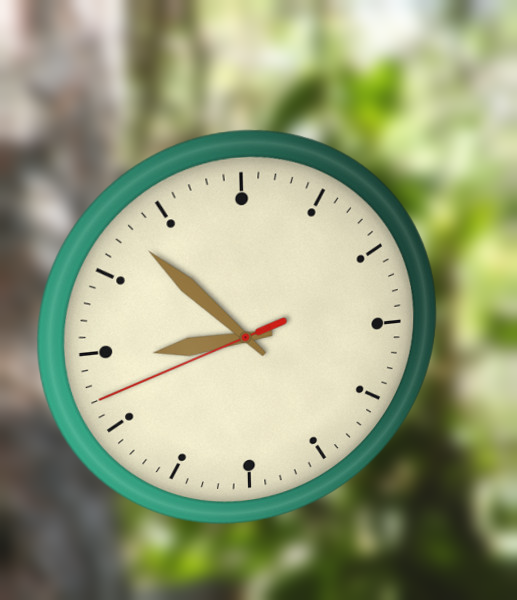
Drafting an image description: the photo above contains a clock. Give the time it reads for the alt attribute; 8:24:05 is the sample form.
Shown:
8:52:42
